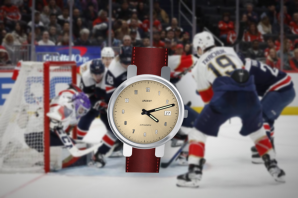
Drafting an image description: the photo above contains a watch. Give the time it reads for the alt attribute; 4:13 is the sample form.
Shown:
4:12
